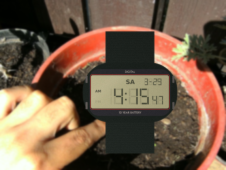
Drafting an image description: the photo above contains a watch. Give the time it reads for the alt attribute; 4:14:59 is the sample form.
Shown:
4:15:47
